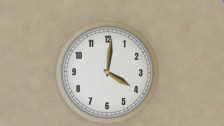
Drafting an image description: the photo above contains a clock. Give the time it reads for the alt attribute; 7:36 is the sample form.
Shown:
4:01
